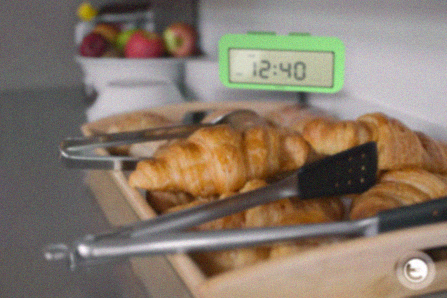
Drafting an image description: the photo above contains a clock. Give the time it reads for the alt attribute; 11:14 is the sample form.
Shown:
12:40
